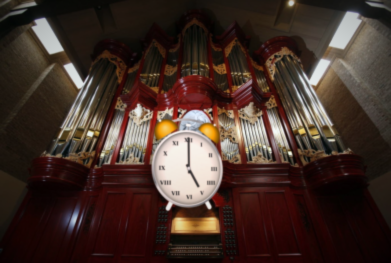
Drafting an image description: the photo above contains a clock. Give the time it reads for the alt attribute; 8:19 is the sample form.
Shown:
5:00
